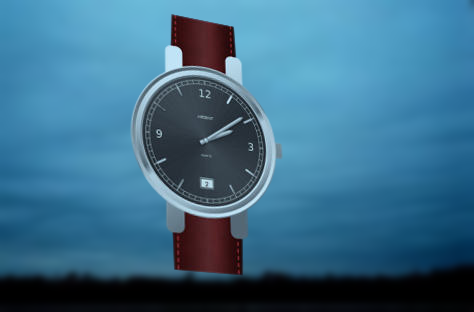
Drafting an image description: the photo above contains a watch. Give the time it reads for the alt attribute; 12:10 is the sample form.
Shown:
2:09
